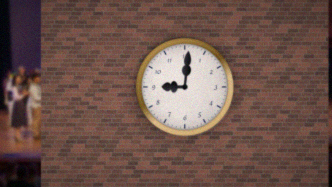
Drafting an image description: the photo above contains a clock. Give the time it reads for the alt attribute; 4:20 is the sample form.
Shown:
9:01
